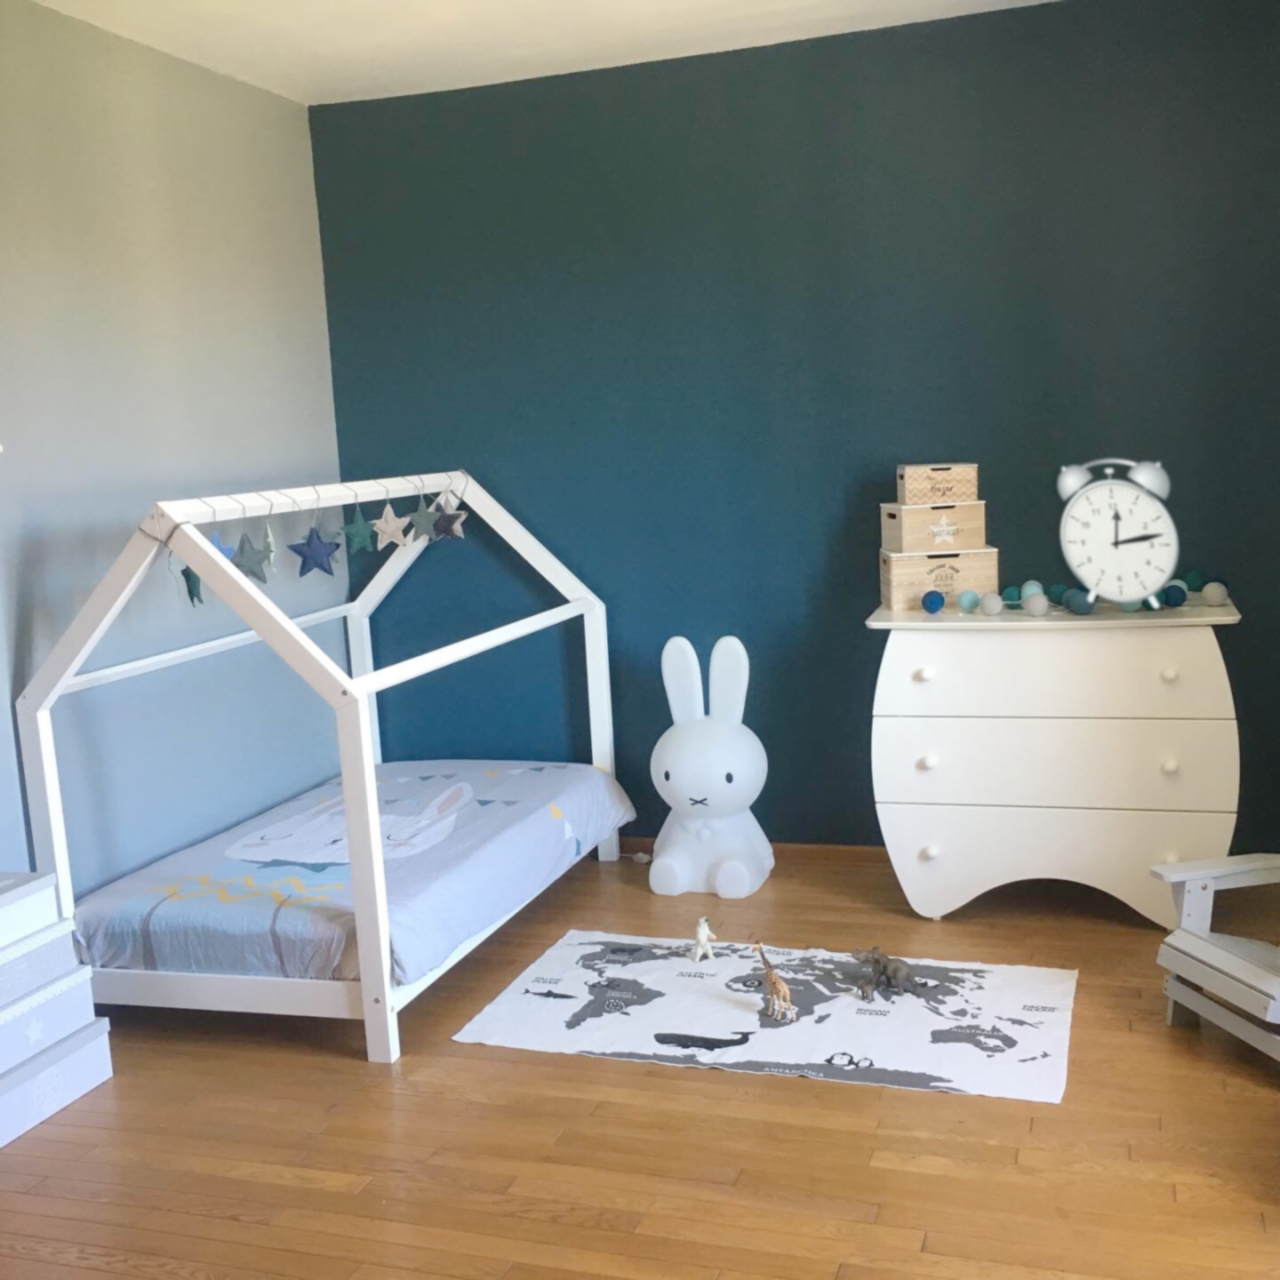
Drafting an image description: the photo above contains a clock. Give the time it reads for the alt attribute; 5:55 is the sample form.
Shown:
12:13
